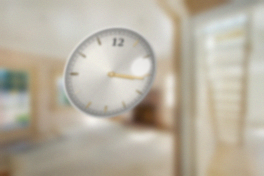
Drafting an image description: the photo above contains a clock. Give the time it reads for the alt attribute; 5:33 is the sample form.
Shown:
3:16
